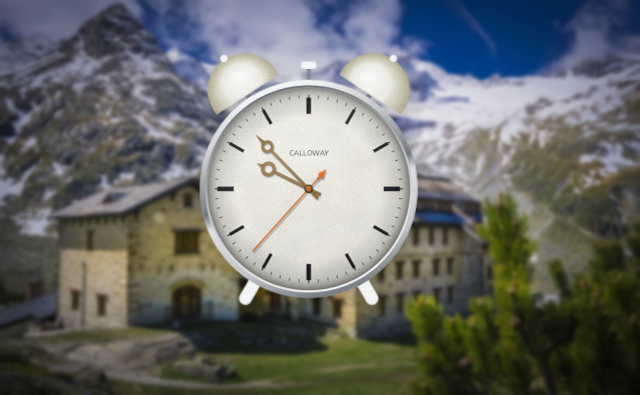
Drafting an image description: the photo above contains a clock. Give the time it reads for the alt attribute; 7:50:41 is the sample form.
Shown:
9:52:37
